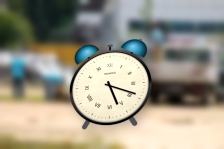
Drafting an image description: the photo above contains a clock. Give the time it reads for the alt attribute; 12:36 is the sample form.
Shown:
5:19
